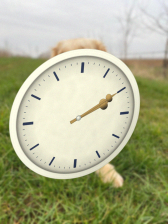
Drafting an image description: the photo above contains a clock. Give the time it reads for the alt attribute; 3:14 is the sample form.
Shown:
2:10
